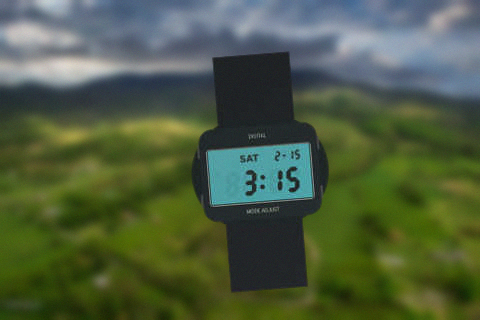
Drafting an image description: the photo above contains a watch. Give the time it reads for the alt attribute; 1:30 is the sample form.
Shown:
3:15
